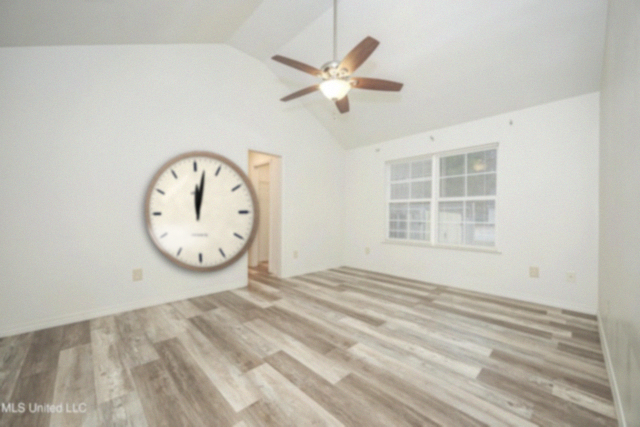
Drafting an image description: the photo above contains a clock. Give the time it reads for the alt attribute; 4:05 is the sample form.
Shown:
12:02
